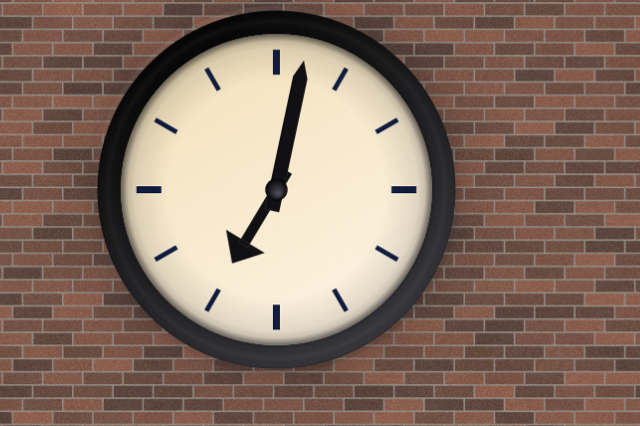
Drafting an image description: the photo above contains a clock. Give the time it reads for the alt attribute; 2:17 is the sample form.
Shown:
7:02
